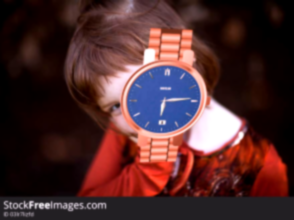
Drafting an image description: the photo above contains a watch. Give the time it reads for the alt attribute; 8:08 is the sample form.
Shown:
6:14
